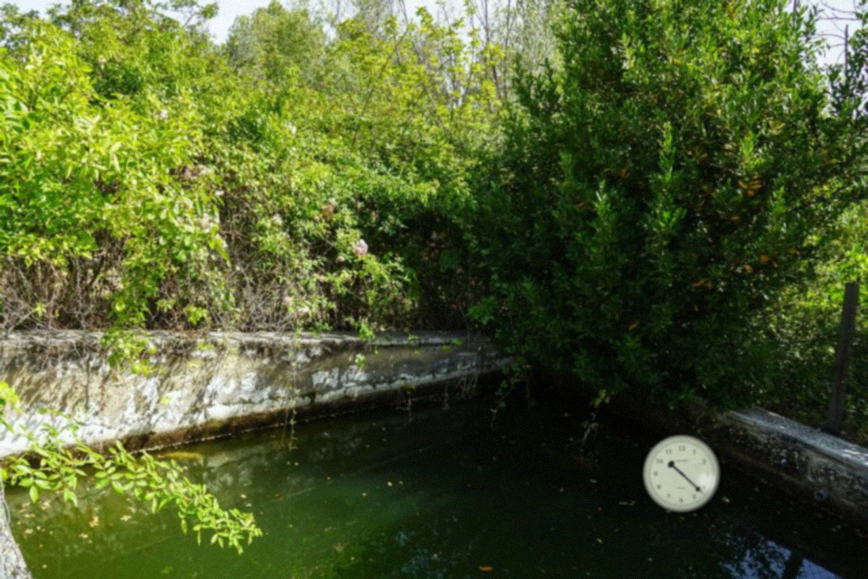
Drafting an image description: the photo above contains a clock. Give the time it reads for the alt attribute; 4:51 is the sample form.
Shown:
10:22
